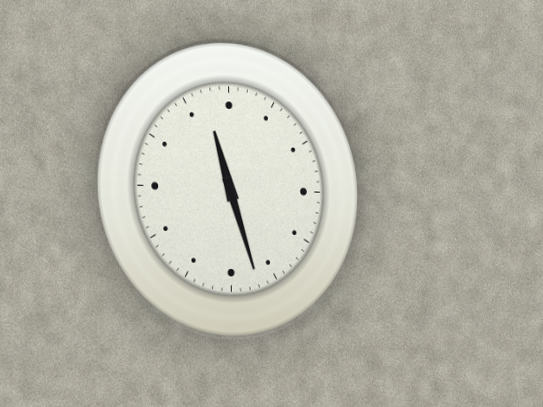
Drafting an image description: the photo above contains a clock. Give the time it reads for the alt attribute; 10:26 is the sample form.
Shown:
11:27
